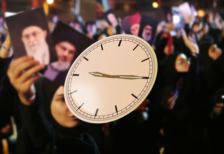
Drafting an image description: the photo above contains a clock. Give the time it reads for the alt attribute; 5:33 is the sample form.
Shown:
9:15
